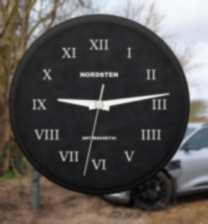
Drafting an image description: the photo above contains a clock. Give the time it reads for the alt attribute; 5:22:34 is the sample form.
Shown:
9:13:32
